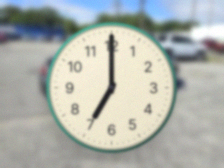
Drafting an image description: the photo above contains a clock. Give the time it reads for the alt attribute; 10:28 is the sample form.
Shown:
7:00
